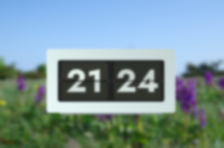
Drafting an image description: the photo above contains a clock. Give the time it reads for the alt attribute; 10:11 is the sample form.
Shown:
21:24
